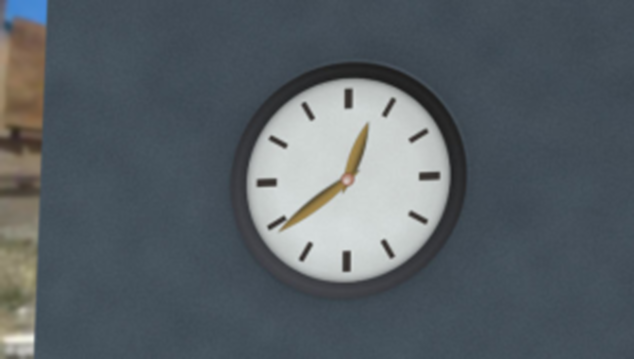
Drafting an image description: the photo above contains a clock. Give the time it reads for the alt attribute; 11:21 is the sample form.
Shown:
12:39
